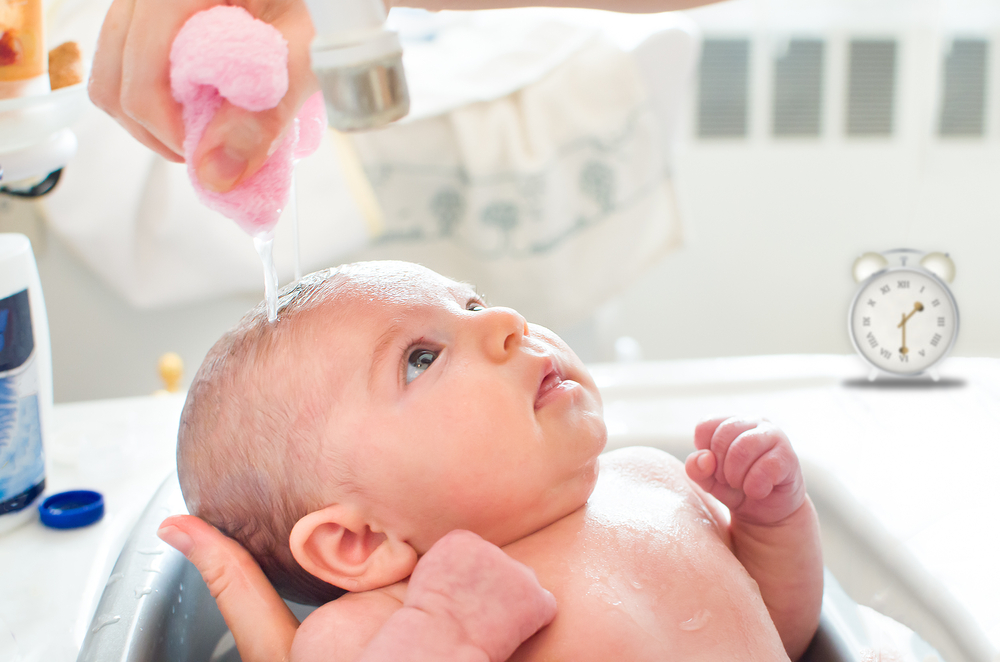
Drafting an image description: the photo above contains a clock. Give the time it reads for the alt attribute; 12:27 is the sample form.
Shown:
1:30
